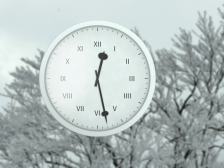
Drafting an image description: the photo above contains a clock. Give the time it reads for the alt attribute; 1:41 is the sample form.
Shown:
12:28
